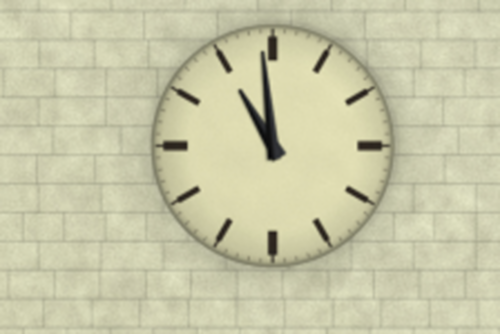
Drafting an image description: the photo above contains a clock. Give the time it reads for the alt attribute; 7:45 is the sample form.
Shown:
10:59
